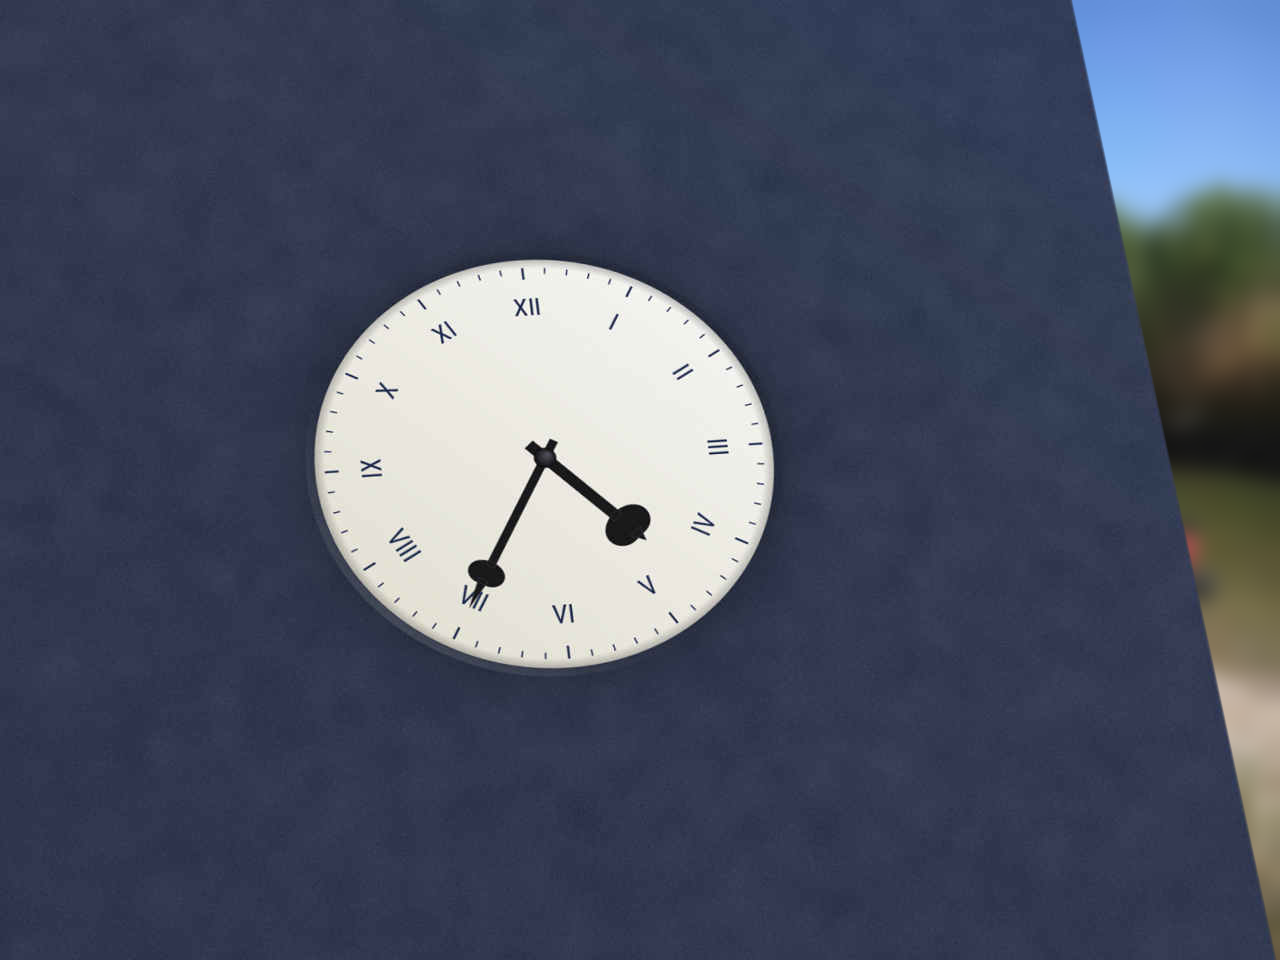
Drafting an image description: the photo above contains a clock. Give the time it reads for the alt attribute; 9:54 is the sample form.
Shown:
4:35
